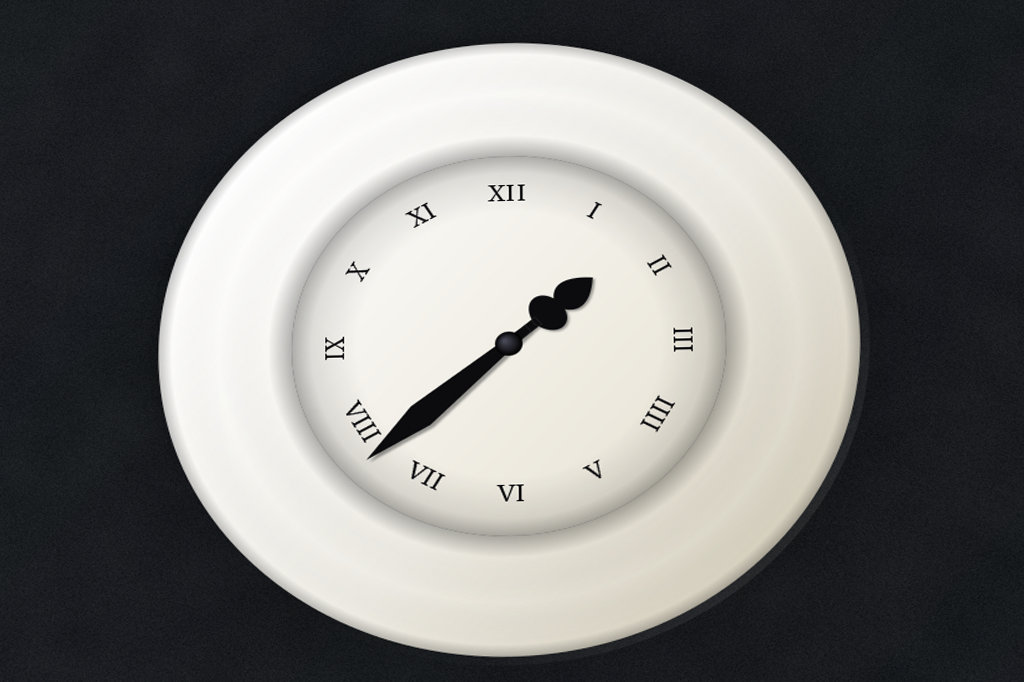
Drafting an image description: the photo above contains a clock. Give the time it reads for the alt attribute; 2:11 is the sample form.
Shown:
1:38
